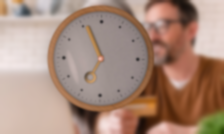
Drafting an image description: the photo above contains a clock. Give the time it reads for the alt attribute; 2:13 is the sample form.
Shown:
6:56
